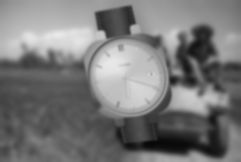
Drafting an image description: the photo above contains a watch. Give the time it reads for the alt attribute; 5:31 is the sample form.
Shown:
6:19
